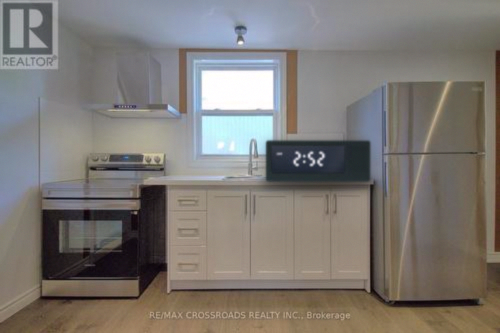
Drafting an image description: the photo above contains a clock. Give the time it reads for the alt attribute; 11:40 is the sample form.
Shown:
2:52
